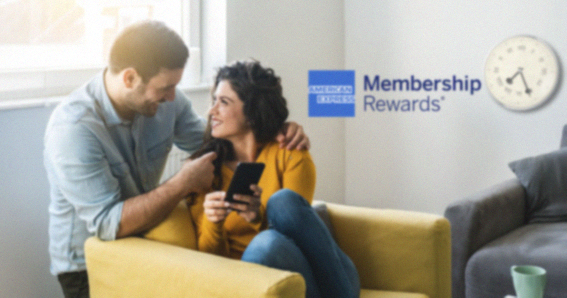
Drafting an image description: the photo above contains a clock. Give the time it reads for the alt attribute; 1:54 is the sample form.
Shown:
7:26
